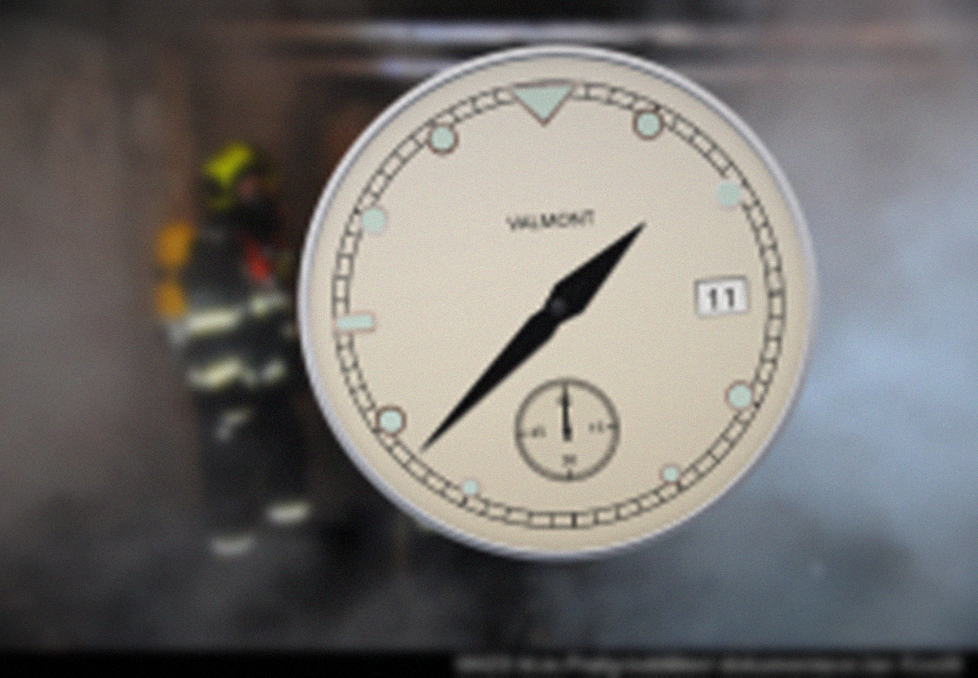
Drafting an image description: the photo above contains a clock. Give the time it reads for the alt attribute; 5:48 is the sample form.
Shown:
1:38
